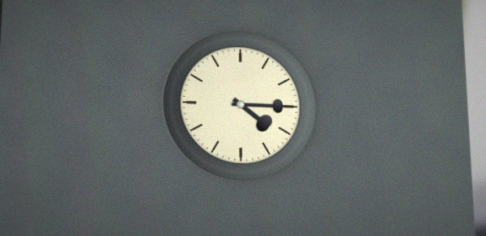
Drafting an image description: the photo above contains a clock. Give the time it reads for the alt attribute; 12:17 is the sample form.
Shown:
4:15
